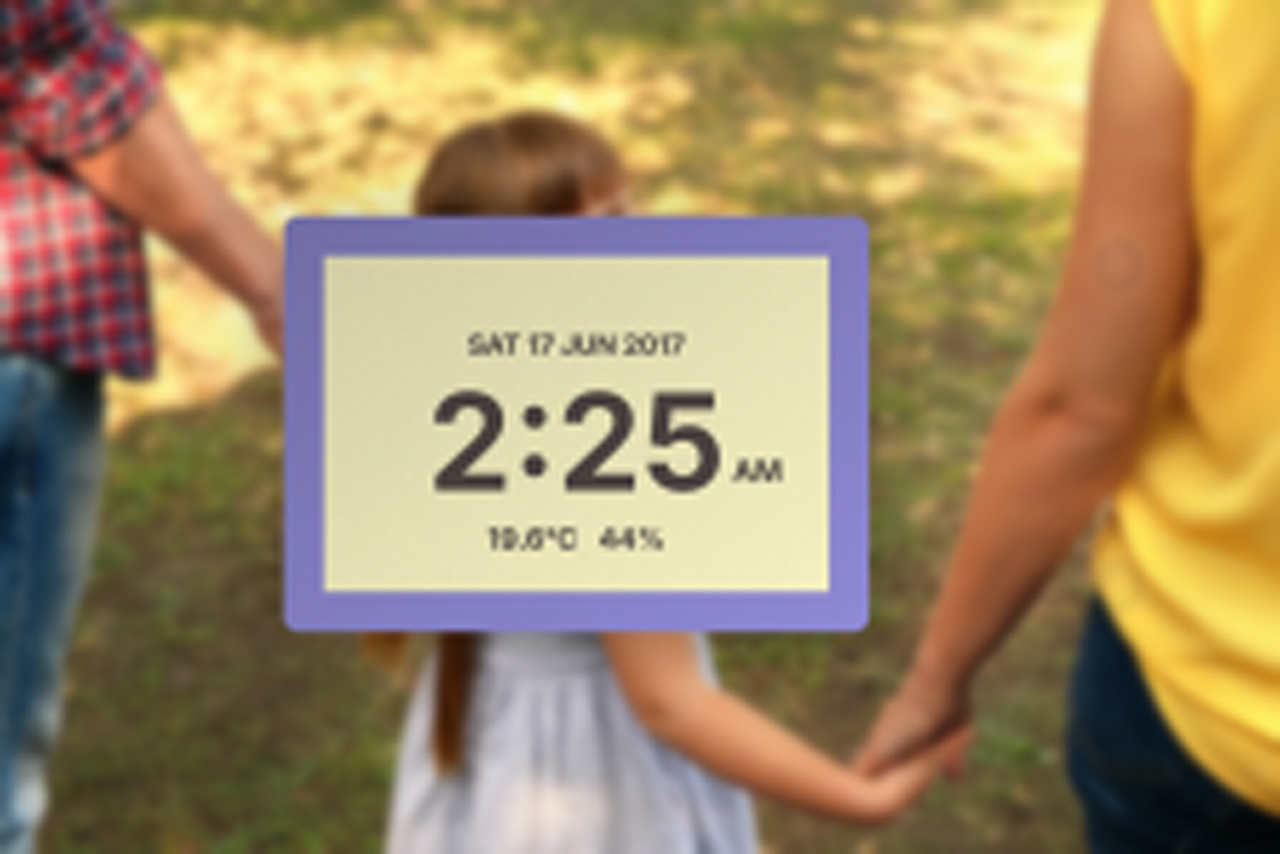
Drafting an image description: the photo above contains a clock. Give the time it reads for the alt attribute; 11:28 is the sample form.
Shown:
2:25
